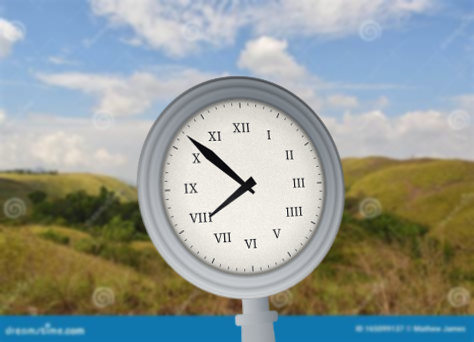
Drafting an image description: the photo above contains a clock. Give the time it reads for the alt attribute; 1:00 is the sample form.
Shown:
7:52
